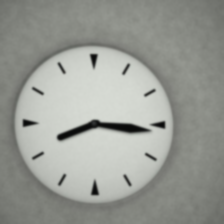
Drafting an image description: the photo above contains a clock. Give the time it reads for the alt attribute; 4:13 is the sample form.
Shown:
8:16
